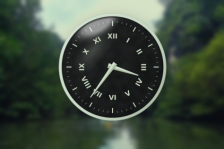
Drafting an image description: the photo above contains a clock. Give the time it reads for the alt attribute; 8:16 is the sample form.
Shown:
3:36
